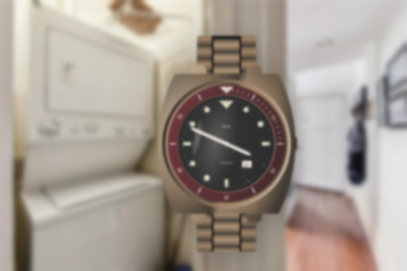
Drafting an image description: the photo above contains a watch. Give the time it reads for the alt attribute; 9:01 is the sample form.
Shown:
3:49
